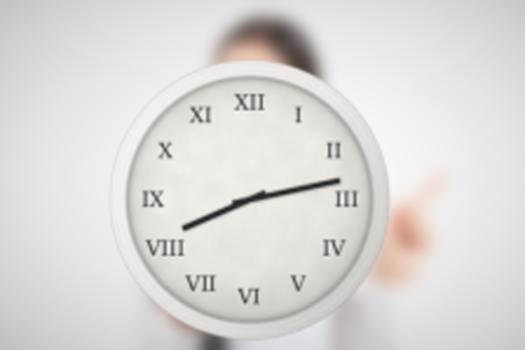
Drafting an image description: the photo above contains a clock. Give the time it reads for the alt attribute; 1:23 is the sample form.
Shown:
8:13
